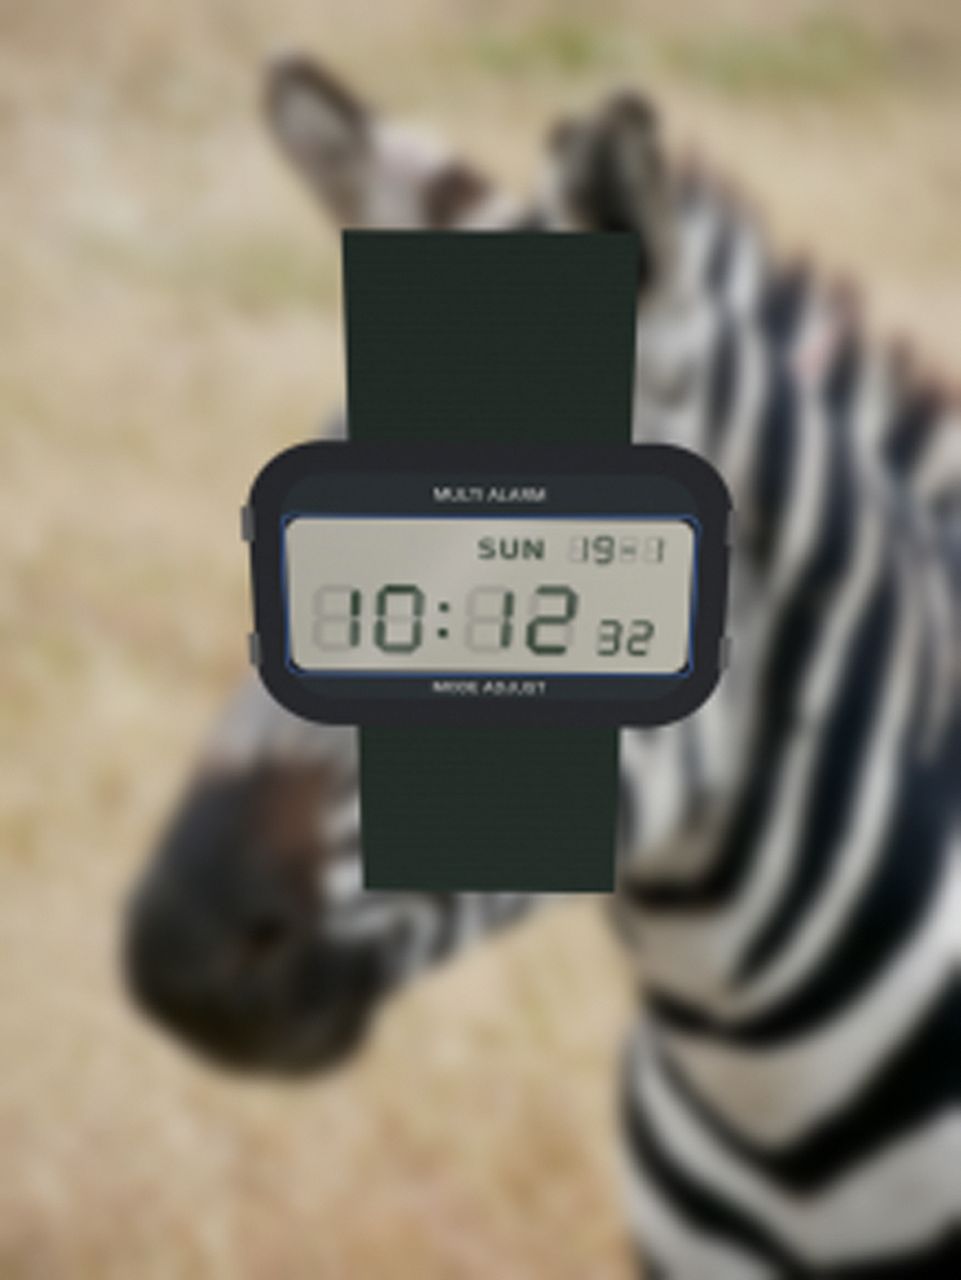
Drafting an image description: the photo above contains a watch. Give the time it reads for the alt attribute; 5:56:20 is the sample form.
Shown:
10:12:32
